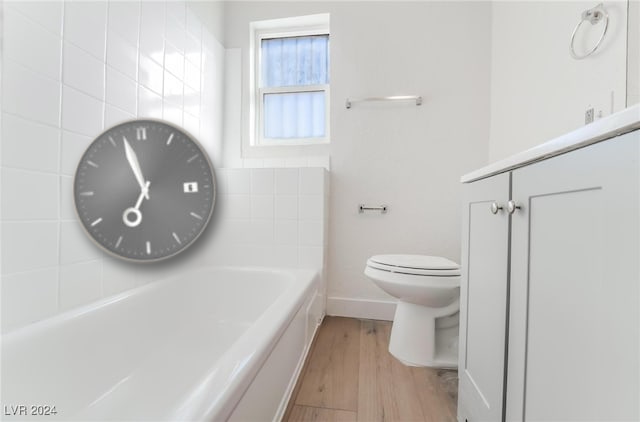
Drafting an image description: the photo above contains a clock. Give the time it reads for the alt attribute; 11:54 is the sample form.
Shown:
6:57
